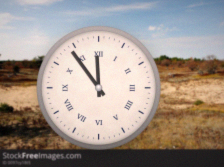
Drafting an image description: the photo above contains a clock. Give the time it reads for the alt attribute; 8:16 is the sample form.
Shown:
11:54
